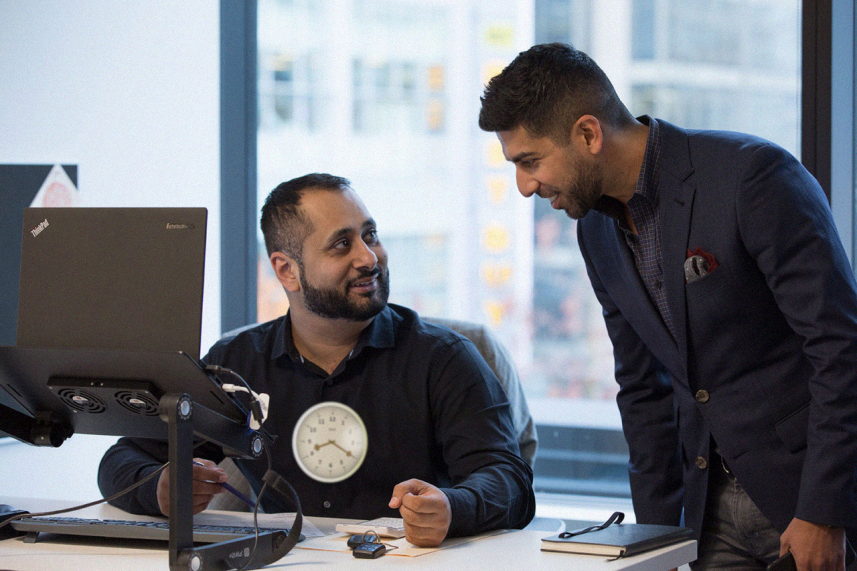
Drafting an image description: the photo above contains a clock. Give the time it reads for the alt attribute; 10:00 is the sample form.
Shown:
8:20
